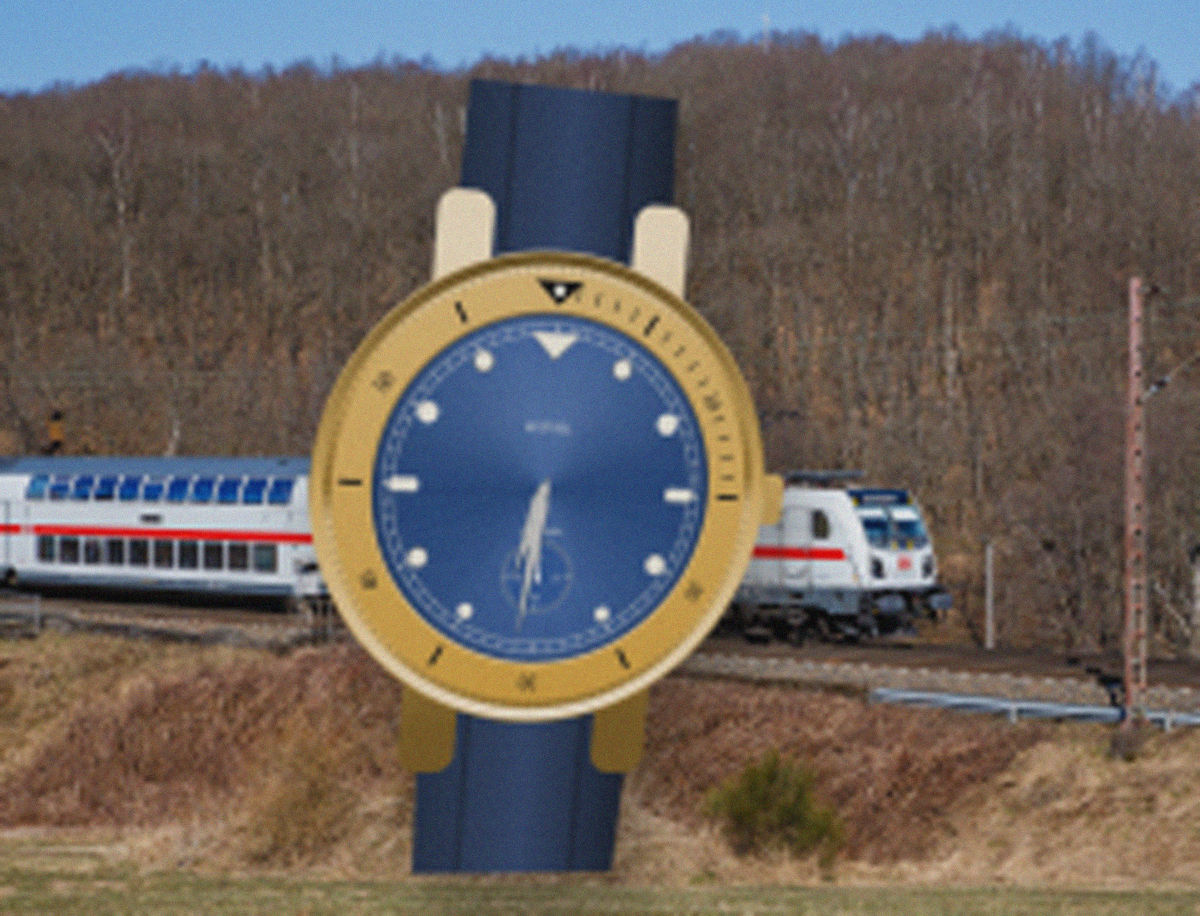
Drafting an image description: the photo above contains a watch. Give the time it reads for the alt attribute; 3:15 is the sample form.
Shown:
6:31
